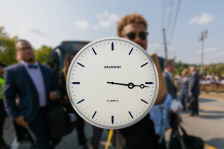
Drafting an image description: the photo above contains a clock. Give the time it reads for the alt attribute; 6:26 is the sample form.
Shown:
3:16
